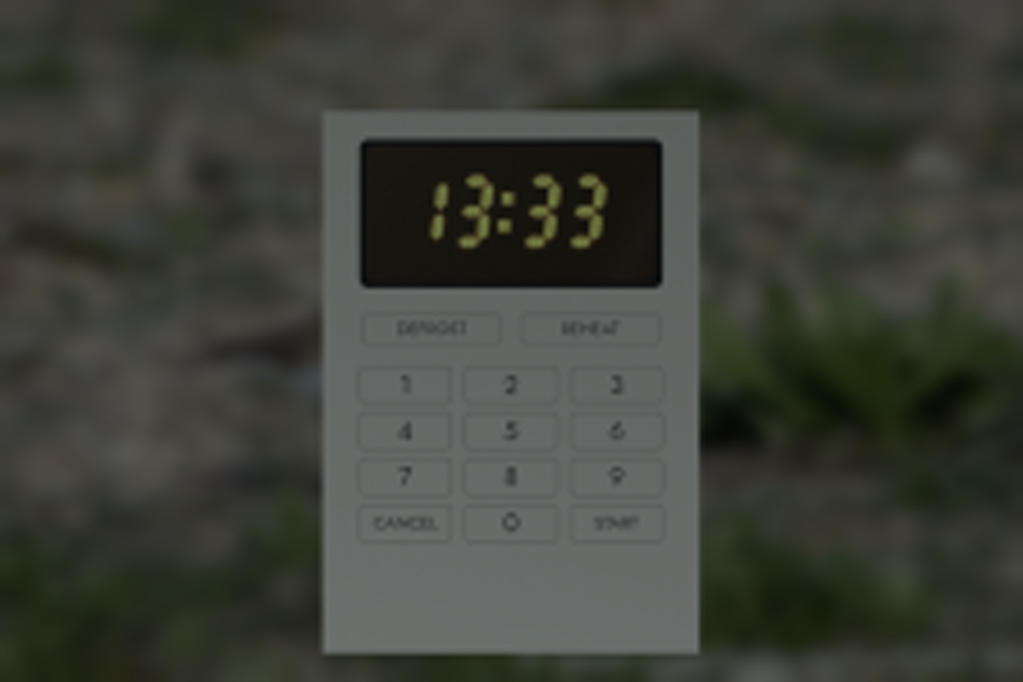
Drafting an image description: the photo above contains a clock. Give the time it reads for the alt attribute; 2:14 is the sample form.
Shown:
13:33
